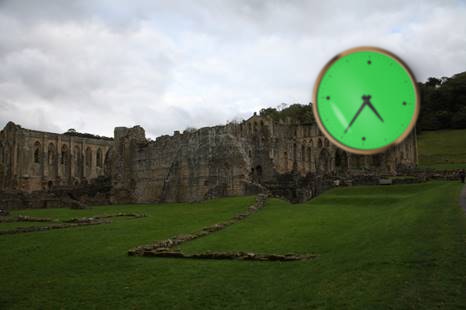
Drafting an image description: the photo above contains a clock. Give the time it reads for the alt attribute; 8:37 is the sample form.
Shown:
4:35
